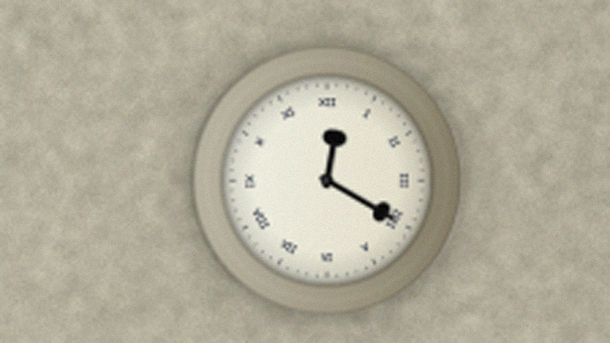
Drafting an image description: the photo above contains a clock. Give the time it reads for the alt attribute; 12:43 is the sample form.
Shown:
12:20
